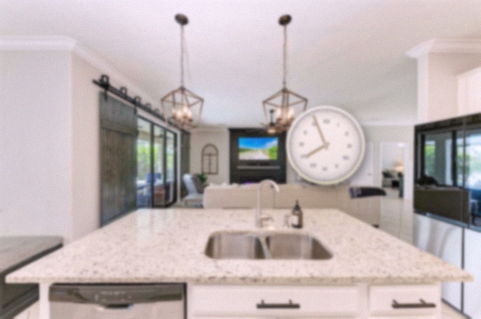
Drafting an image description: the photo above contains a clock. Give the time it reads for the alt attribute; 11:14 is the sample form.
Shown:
7:56
